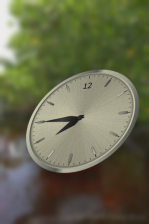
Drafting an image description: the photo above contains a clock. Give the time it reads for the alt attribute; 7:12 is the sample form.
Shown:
7:45
